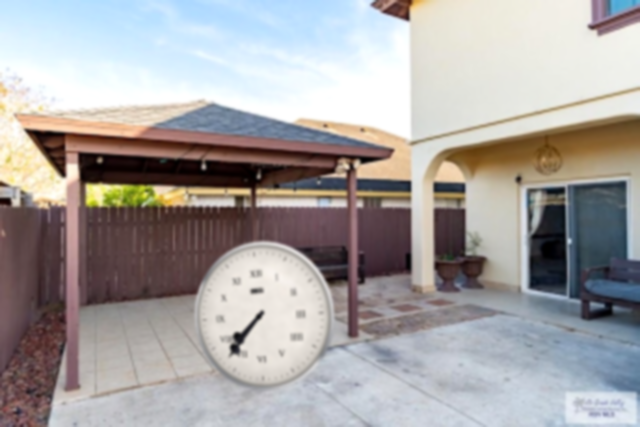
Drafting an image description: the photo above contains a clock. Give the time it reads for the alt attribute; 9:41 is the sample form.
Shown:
7:37
